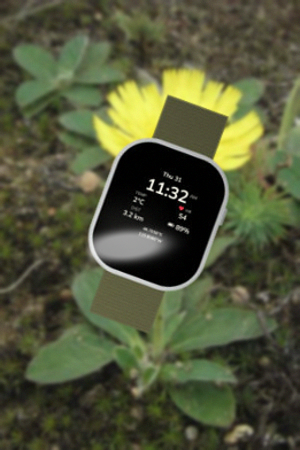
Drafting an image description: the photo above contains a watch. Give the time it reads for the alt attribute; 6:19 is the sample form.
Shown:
11:32
